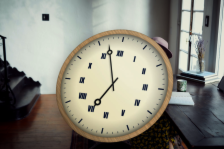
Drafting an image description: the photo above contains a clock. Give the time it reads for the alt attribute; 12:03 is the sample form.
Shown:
6:57
